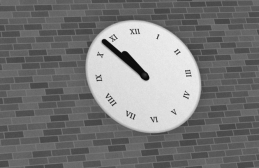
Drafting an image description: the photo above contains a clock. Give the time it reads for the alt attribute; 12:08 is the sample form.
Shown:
10:53
